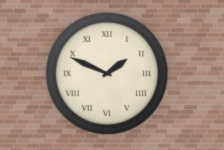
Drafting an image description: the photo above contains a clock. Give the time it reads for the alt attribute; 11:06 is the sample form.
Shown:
1:49
